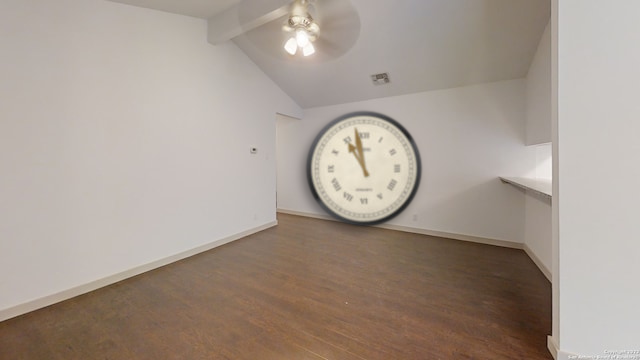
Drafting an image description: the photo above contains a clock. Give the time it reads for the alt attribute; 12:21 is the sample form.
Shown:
10:58
